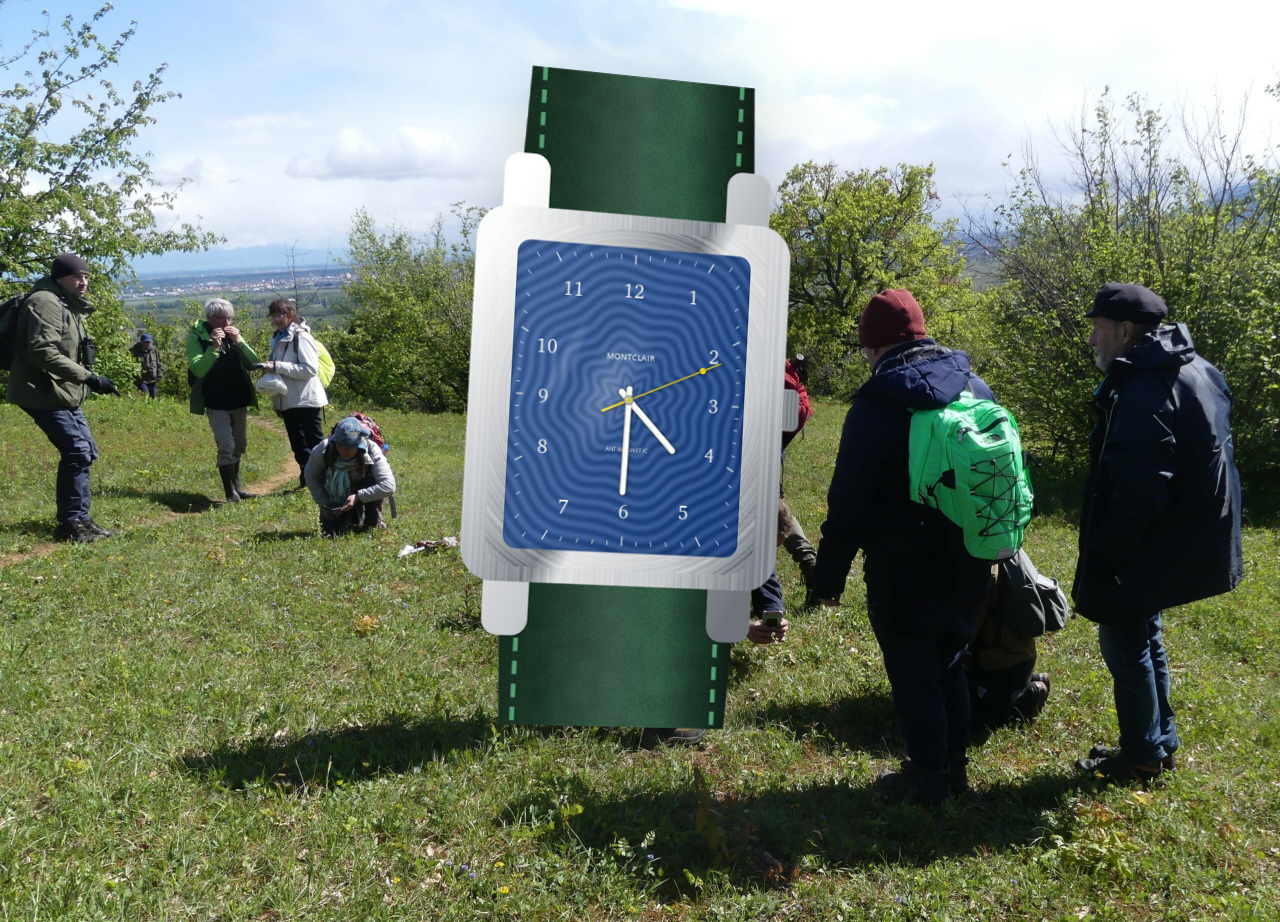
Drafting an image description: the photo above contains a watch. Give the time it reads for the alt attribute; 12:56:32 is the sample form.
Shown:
4:30:11
